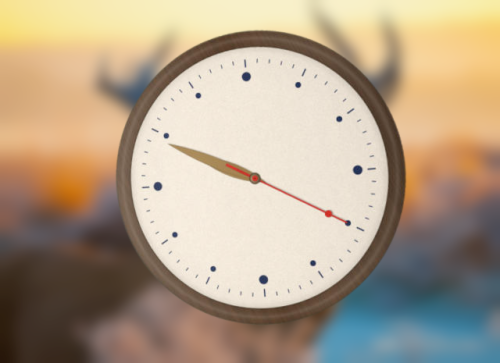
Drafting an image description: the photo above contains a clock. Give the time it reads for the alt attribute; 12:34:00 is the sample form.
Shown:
9:49:20
